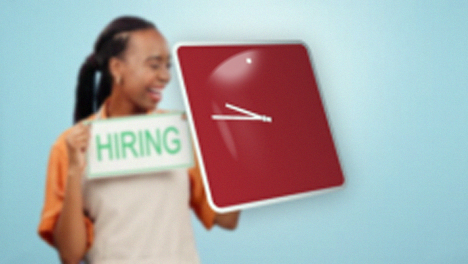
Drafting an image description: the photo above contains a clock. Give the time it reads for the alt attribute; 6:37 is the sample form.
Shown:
9:46
